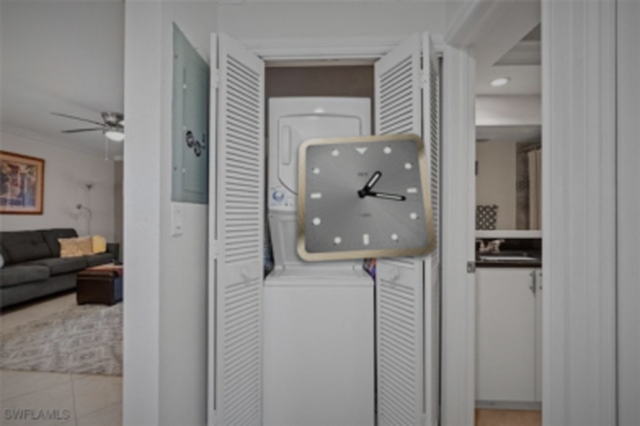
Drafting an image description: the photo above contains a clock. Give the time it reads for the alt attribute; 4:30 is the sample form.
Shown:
1:17
